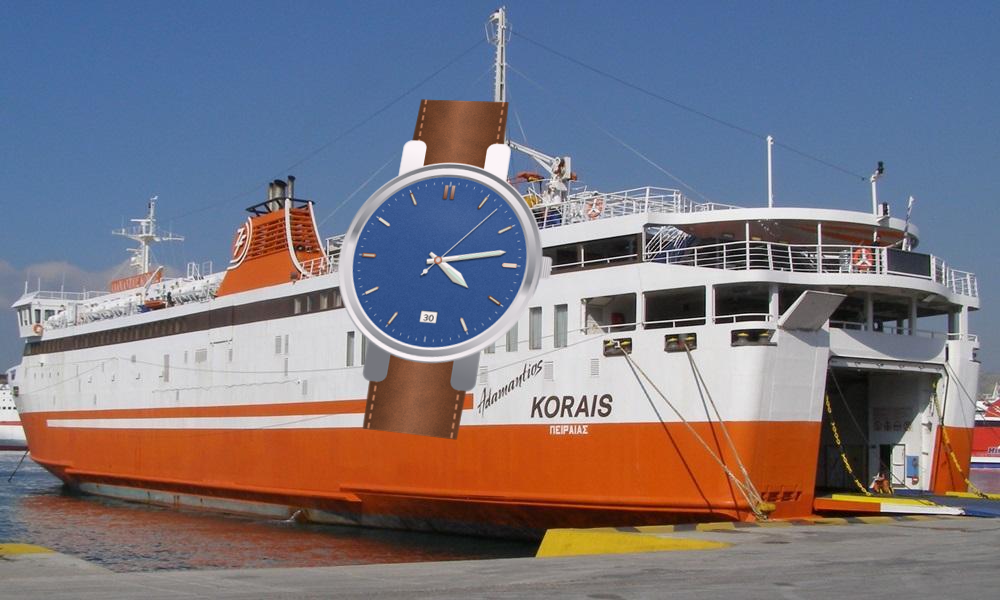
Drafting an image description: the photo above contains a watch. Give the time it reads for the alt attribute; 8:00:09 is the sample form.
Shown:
4:13:07
